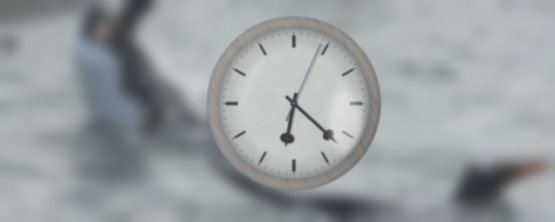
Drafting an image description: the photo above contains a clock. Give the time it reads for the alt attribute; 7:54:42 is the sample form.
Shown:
6:22:04
